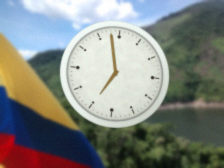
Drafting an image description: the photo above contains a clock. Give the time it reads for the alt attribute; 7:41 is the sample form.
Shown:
6:58
